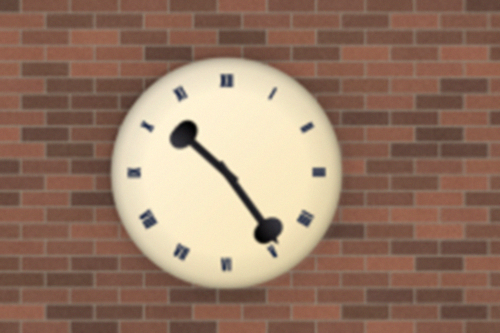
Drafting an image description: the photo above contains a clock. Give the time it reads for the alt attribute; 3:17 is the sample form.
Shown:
10:24
